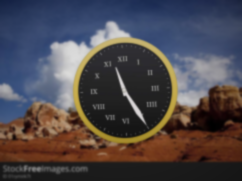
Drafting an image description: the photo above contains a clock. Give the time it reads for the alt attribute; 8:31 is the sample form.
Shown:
11:25
